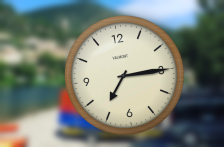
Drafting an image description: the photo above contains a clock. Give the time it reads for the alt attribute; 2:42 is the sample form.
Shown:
7:15
